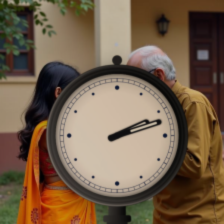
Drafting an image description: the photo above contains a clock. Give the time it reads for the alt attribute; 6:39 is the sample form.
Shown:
2:12
